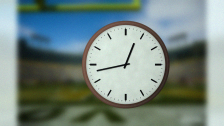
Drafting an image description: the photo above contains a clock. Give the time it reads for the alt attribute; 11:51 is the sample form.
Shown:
12:43
